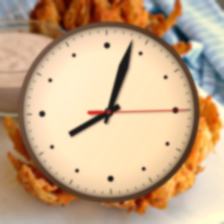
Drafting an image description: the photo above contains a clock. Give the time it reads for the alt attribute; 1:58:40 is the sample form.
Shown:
8:03:15
